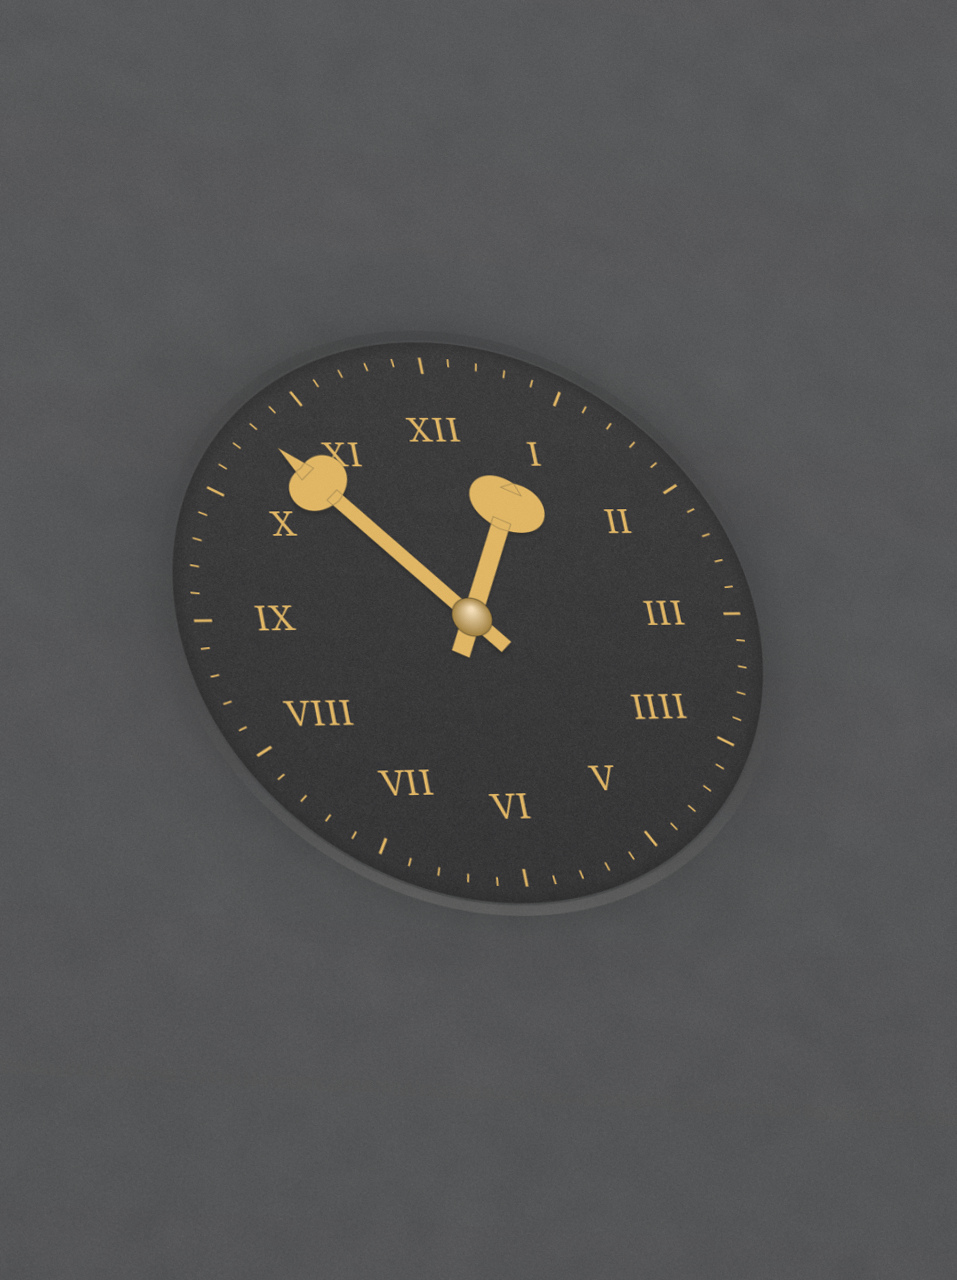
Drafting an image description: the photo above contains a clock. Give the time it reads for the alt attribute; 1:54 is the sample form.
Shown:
12:53
